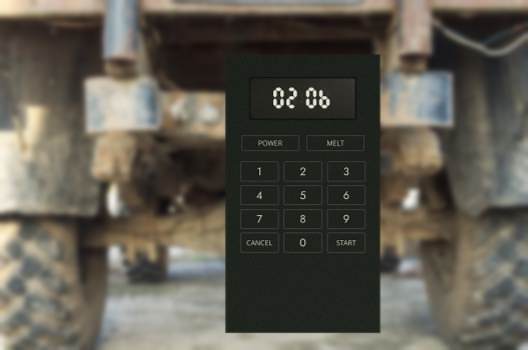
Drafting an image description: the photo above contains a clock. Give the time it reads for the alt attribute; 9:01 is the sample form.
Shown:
2:06
